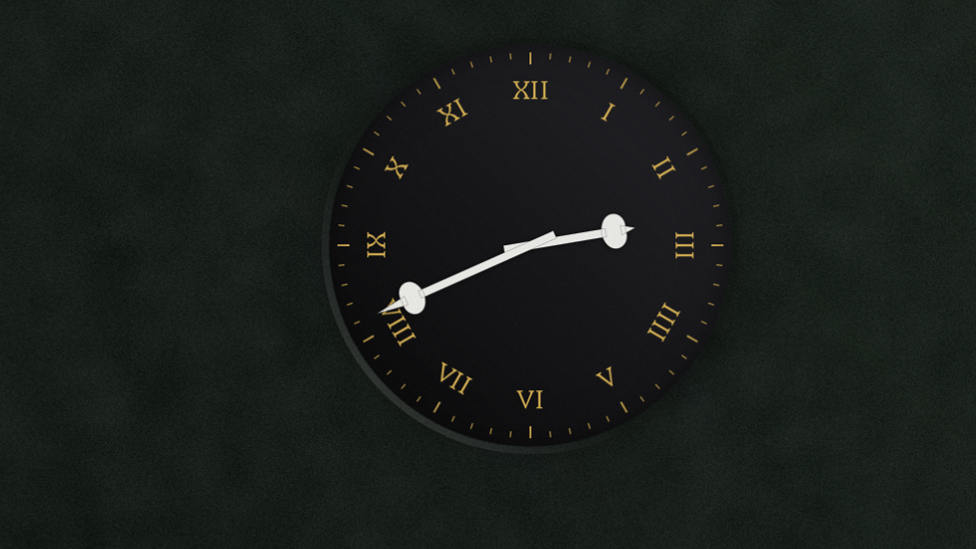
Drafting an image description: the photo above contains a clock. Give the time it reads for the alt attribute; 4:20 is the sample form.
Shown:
2:41
